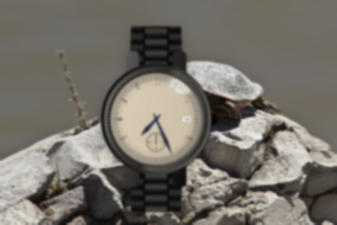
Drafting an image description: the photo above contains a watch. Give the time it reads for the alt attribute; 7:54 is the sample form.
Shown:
7:26
